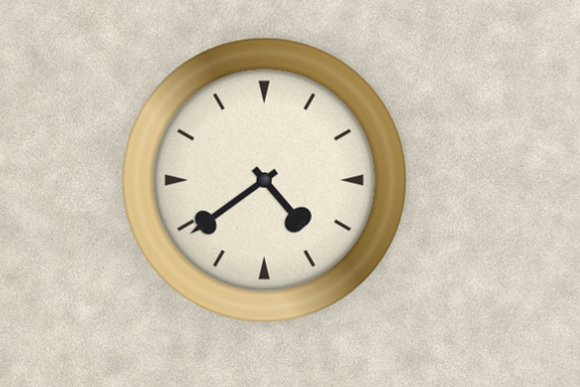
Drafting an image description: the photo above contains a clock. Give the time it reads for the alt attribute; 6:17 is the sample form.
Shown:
4:39
